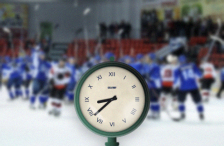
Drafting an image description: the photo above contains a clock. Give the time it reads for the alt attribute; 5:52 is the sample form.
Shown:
8:38
